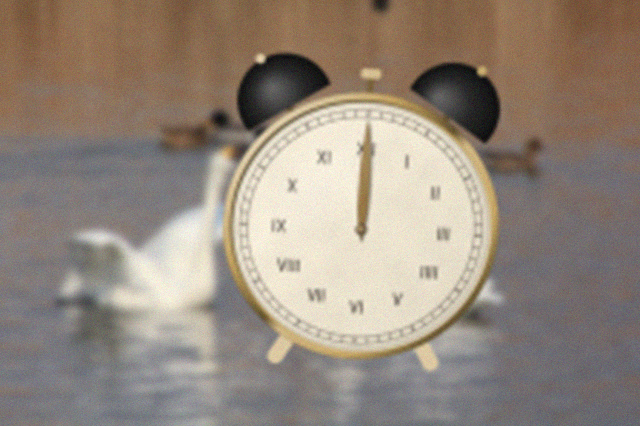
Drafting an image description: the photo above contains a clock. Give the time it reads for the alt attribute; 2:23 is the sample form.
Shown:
12:00
